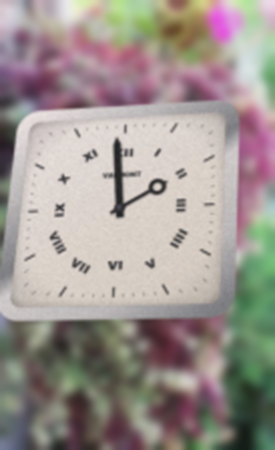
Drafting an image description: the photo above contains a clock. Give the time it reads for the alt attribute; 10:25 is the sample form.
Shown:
1:59
